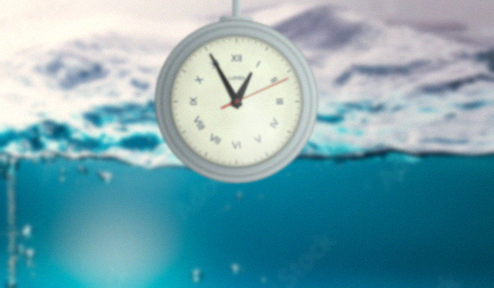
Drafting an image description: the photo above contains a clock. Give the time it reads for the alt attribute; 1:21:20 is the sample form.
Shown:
12:55:11
